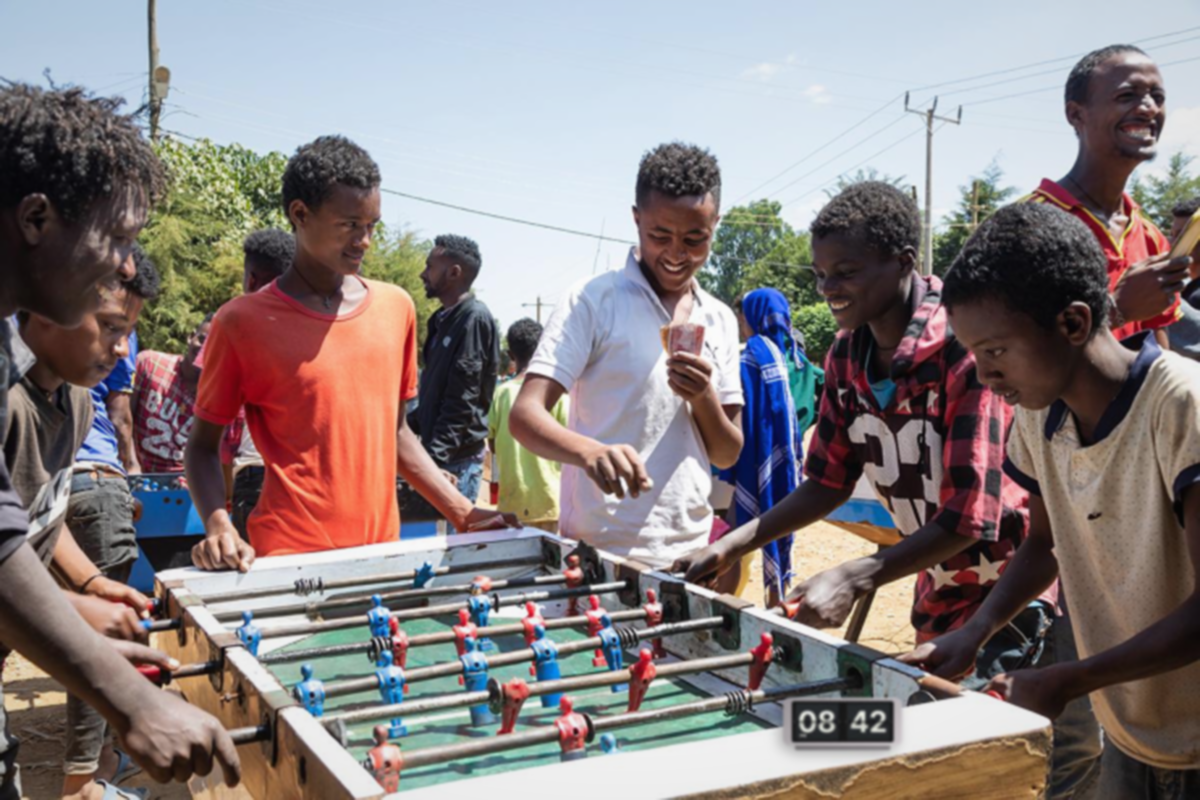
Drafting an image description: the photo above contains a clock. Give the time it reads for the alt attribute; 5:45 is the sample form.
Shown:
8:42
